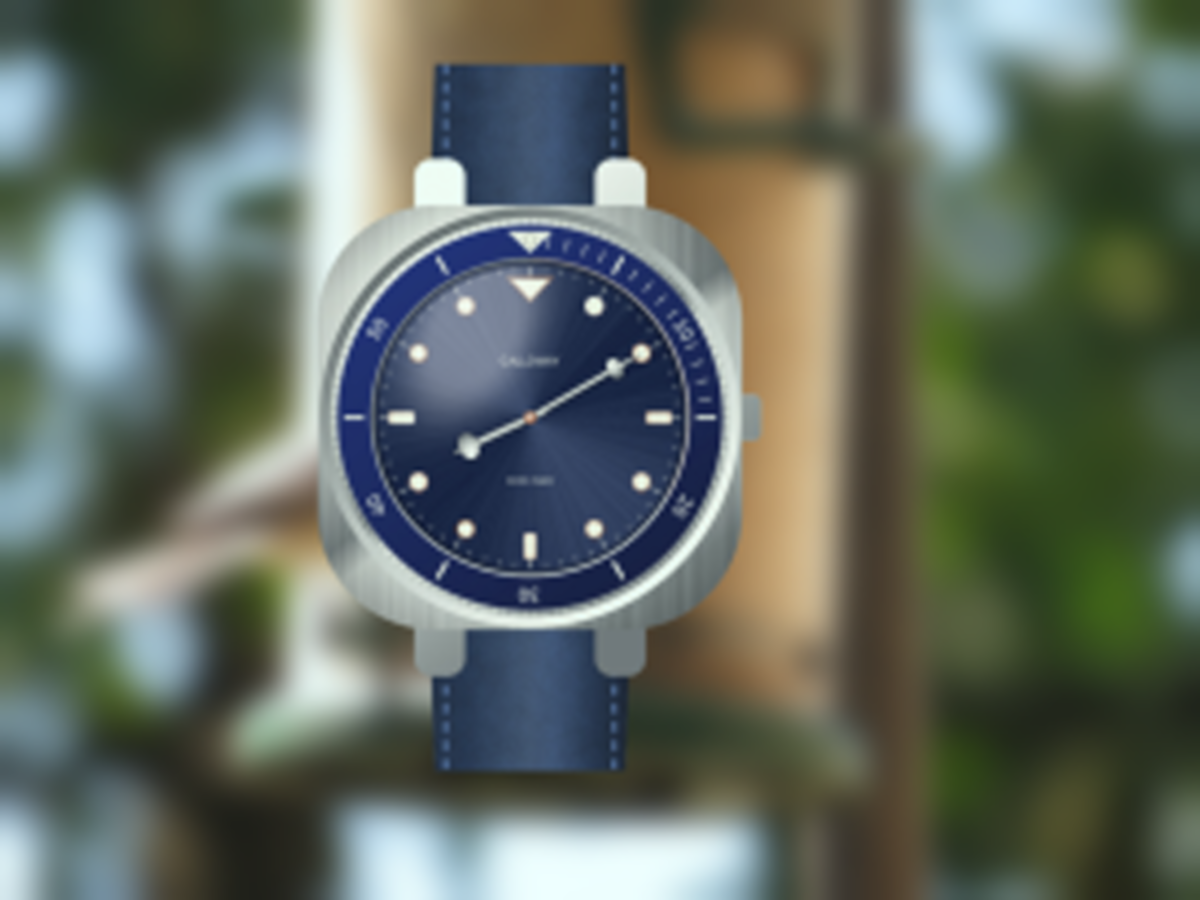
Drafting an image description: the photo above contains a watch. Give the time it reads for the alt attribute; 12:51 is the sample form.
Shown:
8:10
